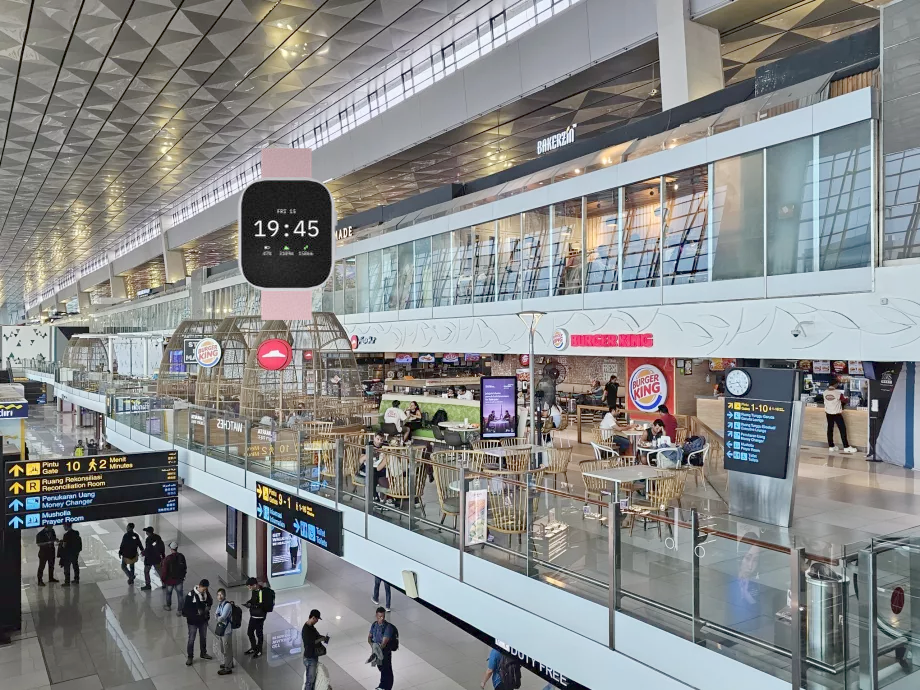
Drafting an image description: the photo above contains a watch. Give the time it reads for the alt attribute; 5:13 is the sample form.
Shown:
19:45
